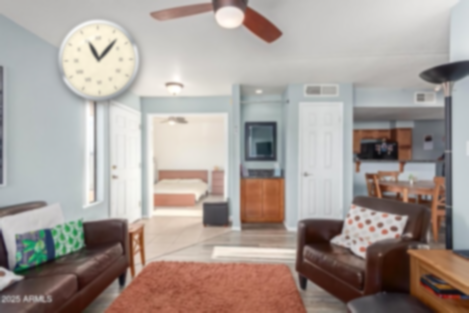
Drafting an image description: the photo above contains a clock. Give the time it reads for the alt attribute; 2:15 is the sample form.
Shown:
11:07
